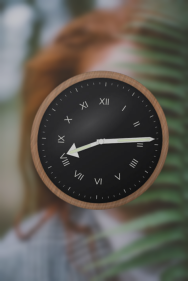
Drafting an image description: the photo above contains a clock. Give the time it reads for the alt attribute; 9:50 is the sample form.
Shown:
8:14
